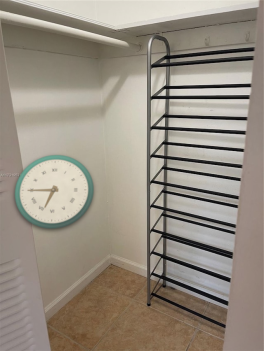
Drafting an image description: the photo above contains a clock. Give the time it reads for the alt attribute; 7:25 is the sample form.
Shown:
6:45
